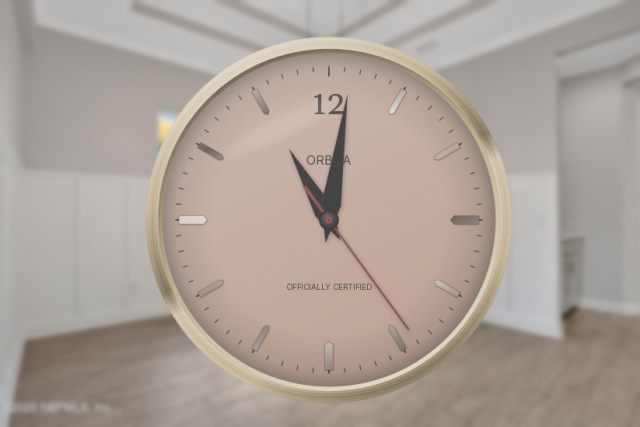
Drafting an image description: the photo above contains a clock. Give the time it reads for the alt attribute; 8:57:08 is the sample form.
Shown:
11:01:24
